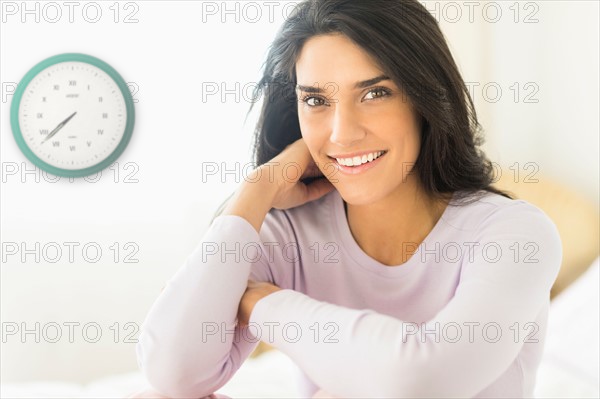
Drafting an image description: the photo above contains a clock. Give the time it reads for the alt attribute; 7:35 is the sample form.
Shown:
7:38
